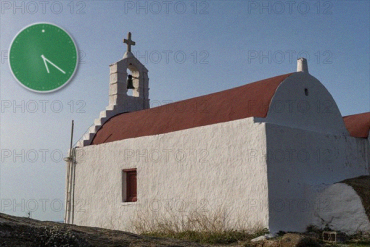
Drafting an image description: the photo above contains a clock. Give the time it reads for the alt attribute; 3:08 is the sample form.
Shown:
5:21
